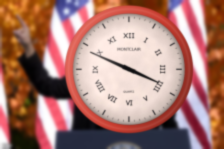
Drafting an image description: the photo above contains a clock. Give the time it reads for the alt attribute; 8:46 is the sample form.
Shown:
3:49
